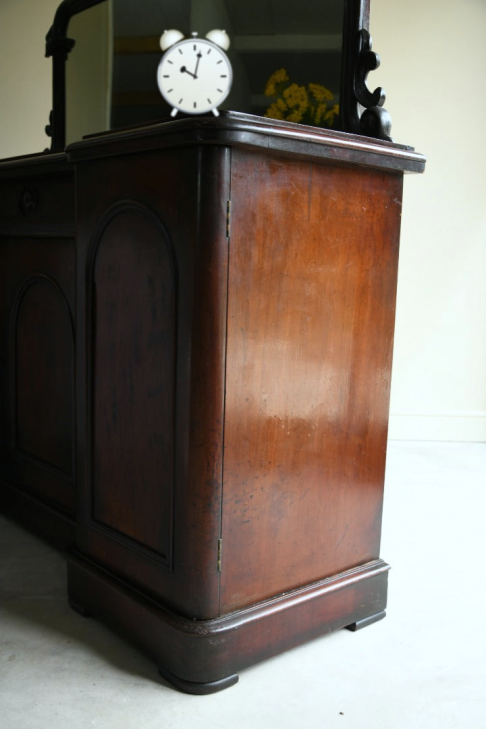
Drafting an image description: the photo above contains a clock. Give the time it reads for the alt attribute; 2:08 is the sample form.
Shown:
10:02
